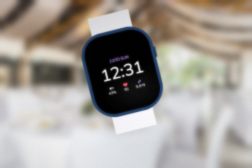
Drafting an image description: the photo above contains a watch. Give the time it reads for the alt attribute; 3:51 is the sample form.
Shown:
12:31
